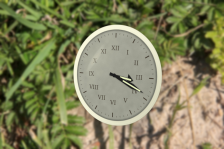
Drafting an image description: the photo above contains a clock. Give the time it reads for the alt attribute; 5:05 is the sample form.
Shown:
3:19
